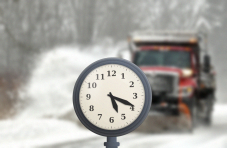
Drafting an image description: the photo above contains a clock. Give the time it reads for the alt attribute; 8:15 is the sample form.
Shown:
5:19
